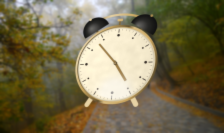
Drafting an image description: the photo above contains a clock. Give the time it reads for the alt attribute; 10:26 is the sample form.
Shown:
4:53
